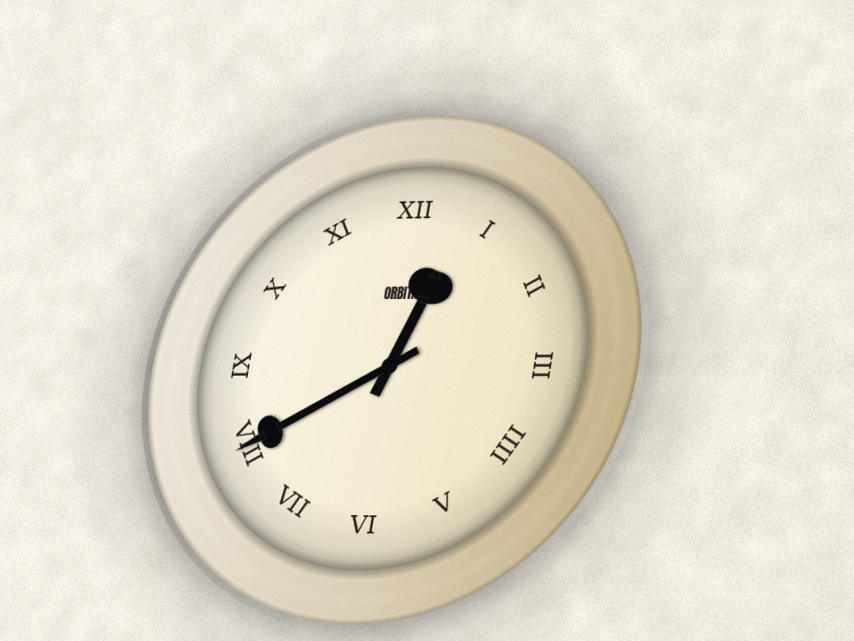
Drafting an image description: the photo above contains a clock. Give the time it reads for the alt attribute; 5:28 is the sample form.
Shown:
12:40
